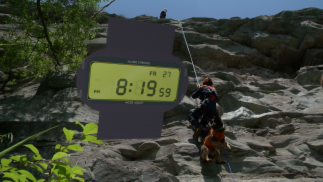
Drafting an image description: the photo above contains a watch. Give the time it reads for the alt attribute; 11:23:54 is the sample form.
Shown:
8:19:59
